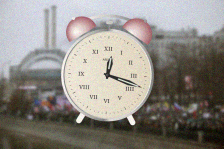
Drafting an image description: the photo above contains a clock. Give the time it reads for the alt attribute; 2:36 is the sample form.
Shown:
12:18
